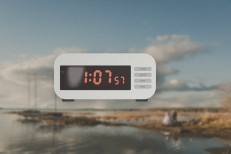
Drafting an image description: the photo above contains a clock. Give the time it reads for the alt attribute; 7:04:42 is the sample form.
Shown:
1:07:57
